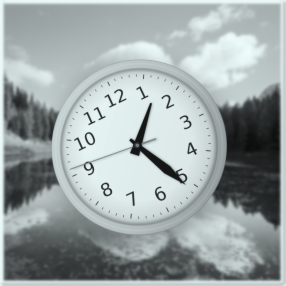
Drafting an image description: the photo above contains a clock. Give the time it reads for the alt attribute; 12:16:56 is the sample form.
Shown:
1:25:46
